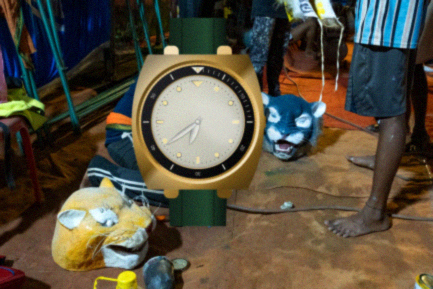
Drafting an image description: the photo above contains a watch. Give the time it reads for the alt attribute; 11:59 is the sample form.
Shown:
6:39
